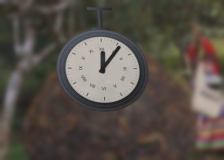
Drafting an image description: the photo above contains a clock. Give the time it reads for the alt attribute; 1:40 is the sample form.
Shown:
12:06
